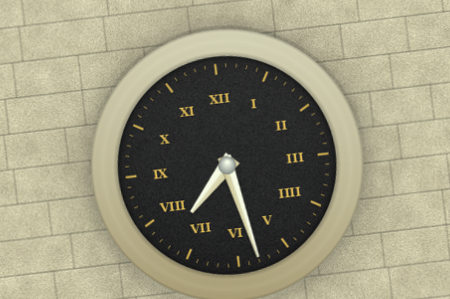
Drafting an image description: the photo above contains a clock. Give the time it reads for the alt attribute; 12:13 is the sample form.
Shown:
7:28
